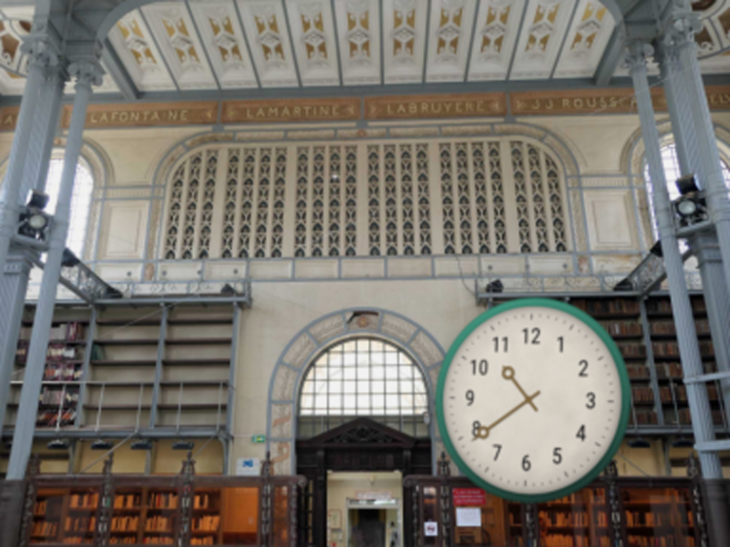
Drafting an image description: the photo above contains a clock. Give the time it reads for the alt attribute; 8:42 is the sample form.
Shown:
10:39
